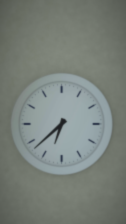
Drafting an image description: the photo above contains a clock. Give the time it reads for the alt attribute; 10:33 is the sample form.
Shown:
6:38
